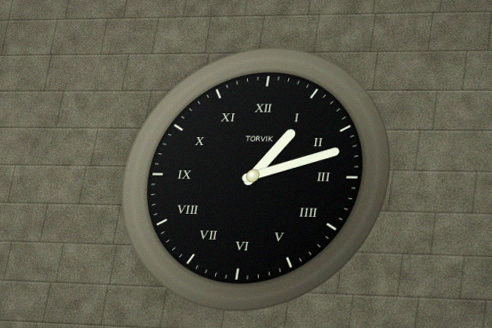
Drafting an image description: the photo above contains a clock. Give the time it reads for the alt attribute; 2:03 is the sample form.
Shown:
1:12
